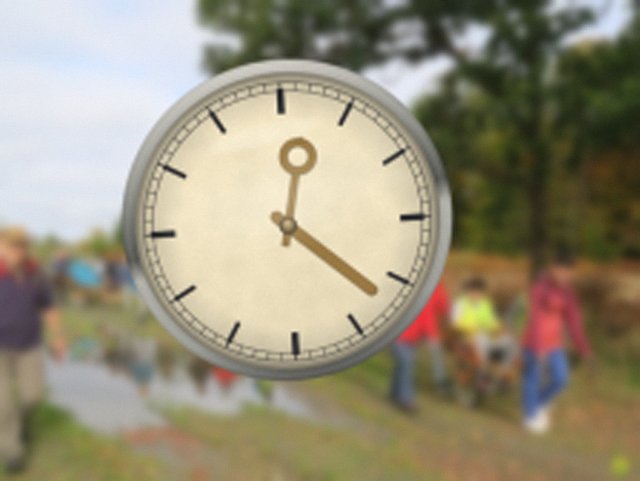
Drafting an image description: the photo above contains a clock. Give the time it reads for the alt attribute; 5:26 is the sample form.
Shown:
12:22
